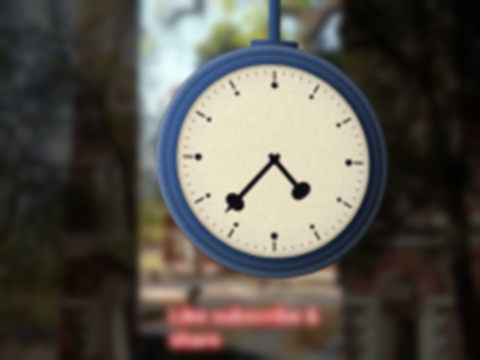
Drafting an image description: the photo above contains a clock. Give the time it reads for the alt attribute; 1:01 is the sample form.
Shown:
4:37
